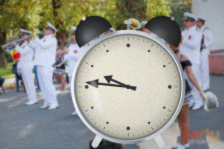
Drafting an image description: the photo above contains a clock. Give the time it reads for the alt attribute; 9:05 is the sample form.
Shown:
9:46
